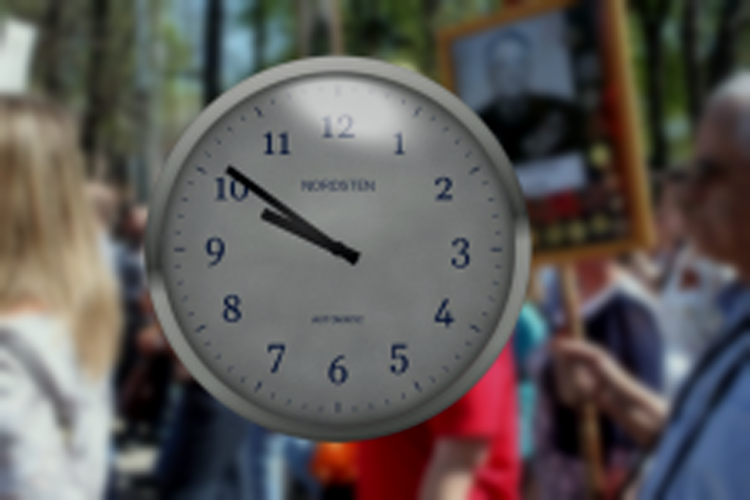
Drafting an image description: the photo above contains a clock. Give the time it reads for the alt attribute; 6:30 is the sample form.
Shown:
9:51
